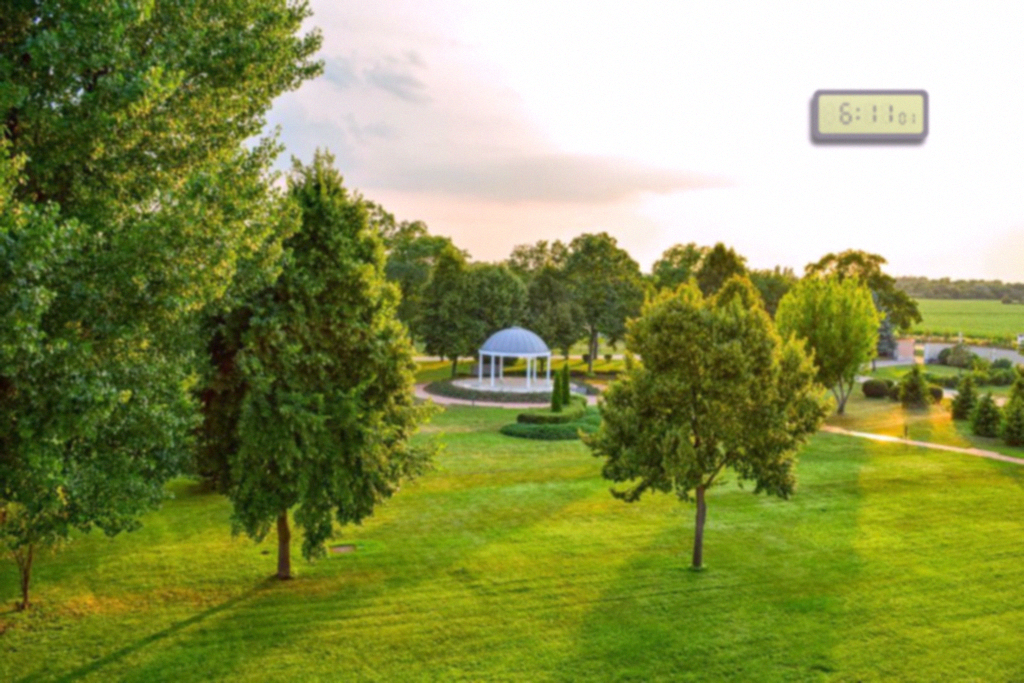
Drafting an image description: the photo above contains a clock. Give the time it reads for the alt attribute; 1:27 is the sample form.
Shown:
6:11
